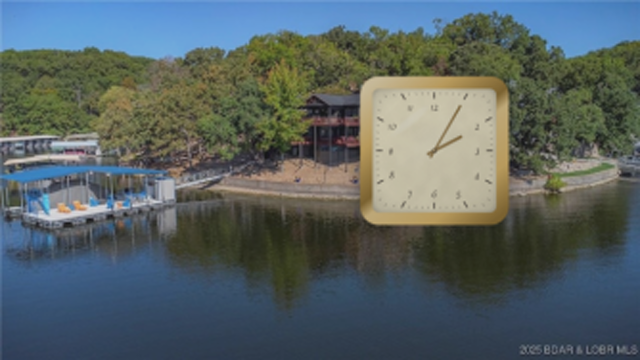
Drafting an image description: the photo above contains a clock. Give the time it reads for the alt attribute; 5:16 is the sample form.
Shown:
2:05
